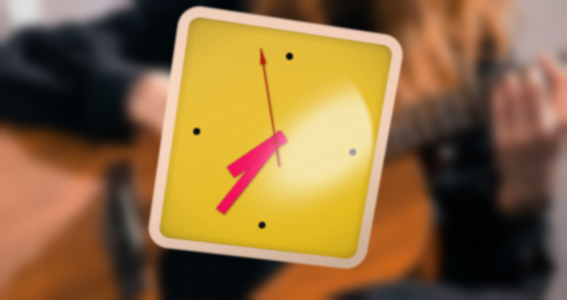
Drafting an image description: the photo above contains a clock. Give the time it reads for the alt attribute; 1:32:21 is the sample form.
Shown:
7:34:57
